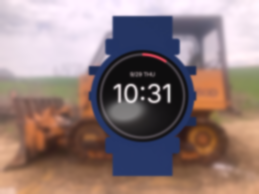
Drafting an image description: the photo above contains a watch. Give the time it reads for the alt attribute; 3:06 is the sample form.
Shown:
10:31
